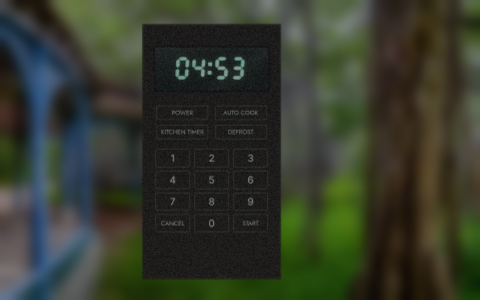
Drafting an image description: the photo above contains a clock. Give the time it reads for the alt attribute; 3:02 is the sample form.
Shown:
4:53
